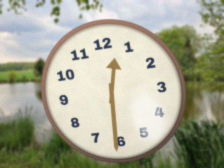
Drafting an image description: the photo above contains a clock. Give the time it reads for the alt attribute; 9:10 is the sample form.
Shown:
12:31
